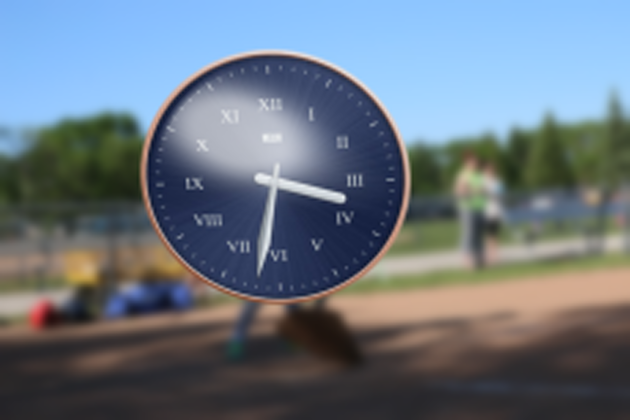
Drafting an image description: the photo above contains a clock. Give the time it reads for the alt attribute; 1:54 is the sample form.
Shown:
3:32
